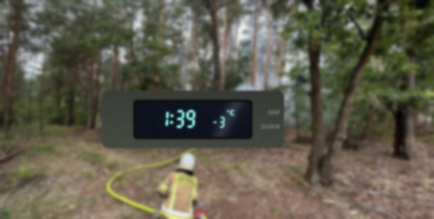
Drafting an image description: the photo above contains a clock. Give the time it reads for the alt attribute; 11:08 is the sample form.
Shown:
1:39
